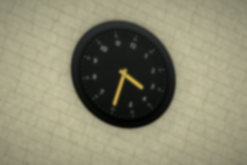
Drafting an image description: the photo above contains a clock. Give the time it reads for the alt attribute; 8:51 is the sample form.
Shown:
3:30
